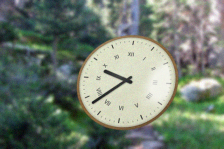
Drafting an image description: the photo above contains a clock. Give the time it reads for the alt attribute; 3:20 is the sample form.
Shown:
9:38
